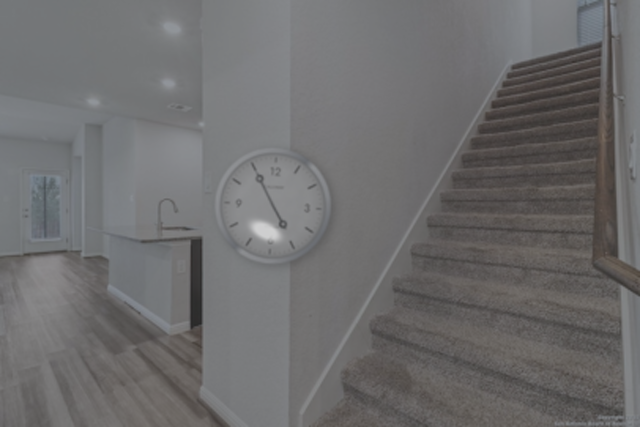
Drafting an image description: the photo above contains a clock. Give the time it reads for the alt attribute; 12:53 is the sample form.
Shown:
4:55
